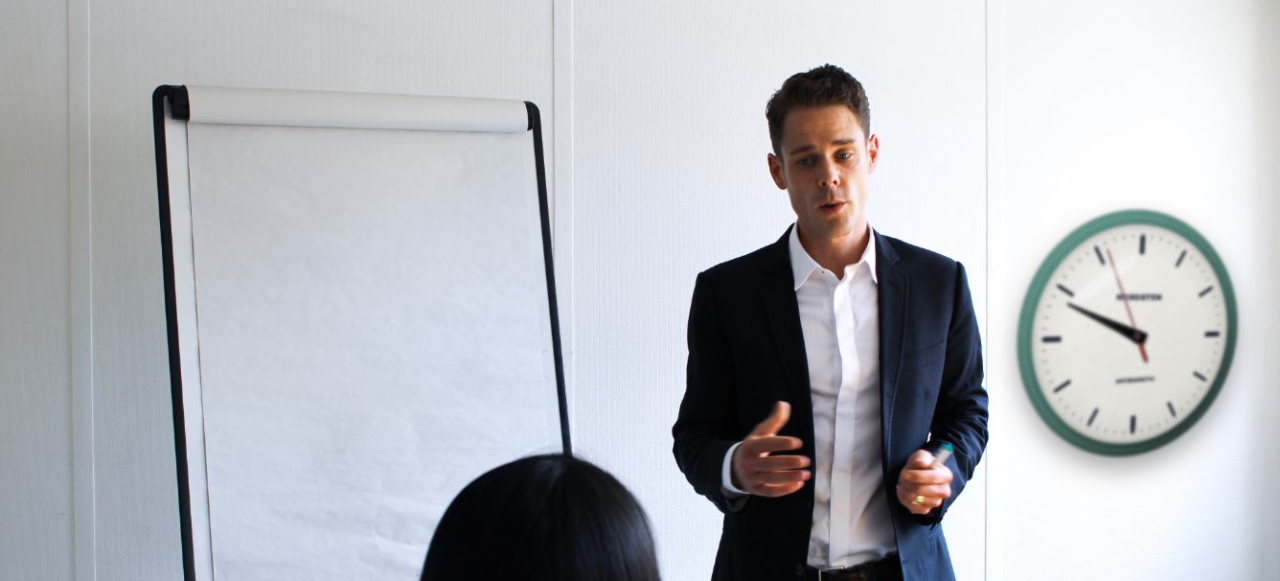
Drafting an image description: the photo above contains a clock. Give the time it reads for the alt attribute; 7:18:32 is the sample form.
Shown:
9:48:56
